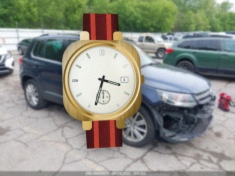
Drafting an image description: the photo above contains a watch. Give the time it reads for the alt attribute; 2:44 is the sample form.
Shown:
3:33
